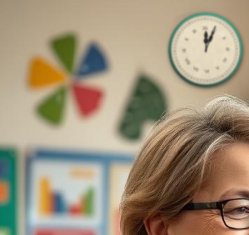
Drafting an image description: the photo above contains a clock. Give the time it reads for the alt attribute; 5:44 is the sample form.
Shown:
12:04
